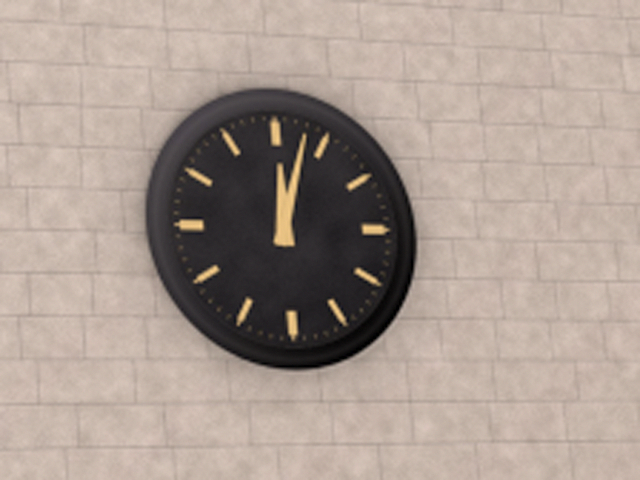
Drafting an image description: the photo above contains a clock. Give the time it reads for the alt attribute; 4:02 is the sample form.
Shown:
12:03
